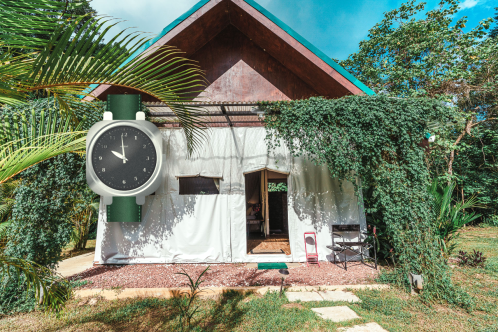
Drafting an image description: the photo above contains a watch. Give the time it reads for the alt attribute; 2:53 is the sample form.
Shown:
9:59
